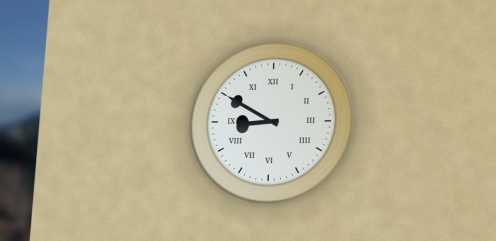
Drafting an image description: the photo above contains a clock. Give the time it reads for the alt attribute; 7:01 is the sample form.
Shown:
8:50
